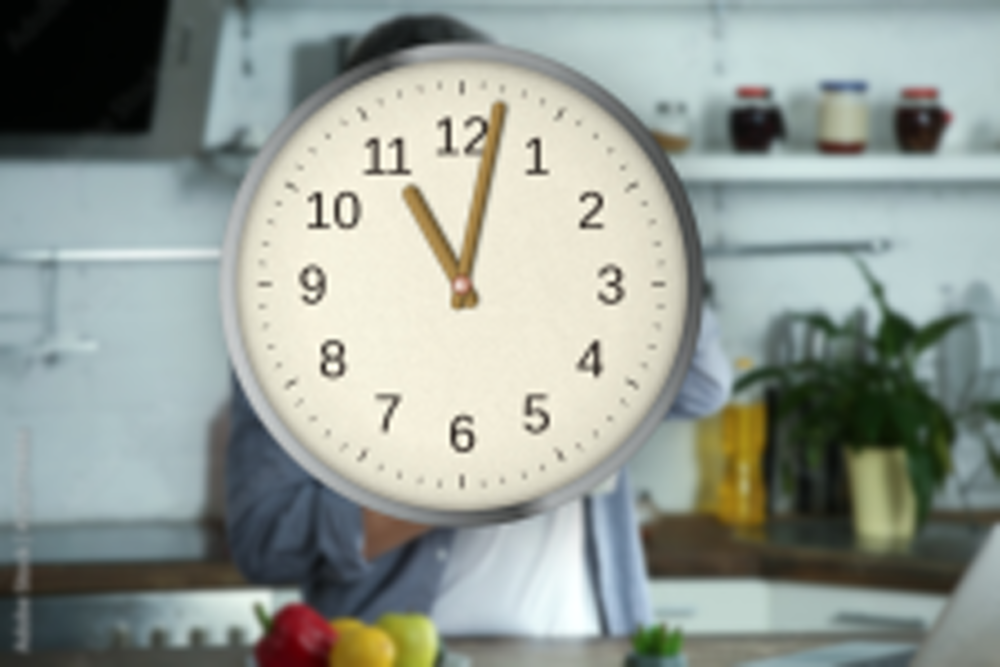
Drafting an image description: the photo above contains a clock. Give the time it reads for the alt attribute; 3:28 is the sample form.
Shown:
11:02
